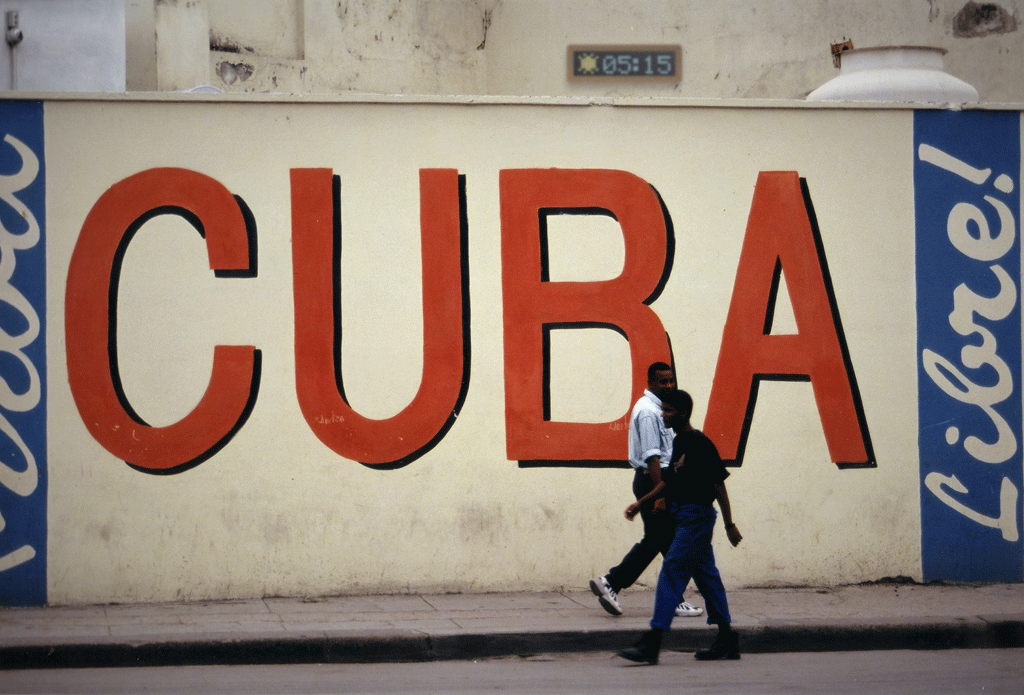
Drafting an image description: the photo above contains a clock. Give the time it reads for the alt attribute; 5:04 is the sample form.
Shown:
5:15
